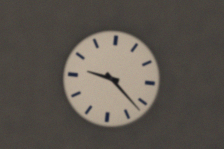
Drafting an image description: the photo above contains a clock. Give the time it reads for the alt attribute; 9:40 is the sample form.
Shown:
9:22
